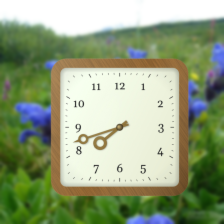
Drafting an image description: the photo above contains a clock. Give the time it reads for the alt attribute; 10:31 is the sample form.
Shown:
7:42
